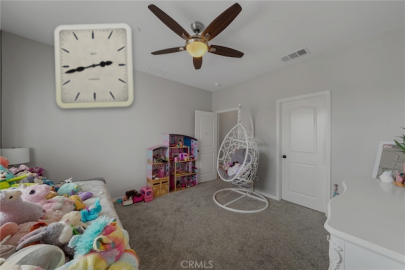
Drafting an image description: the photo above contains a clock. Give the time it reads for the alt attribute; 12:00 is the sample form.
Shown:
2:43
